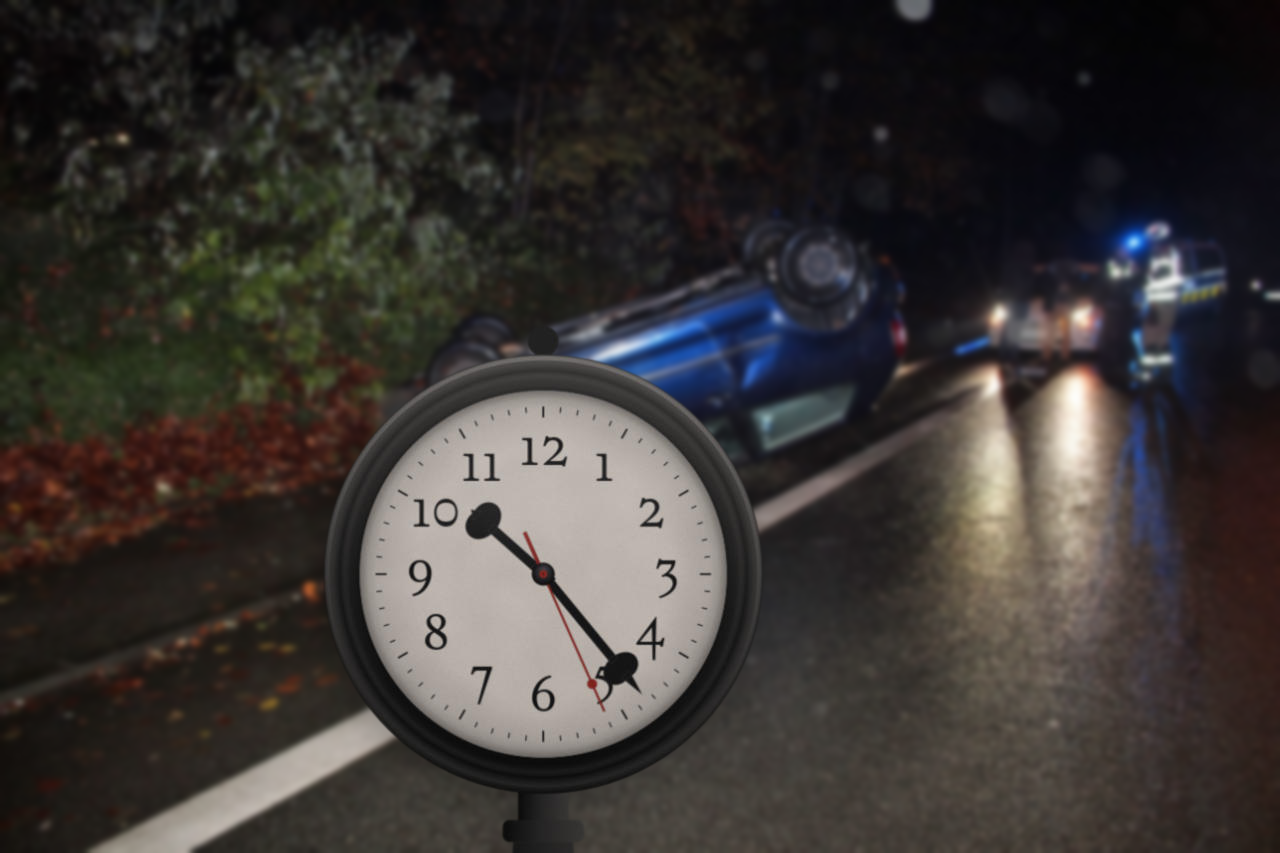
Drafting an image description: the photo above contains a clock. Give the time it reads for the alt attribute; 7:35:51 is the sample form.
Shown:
10:23:26
